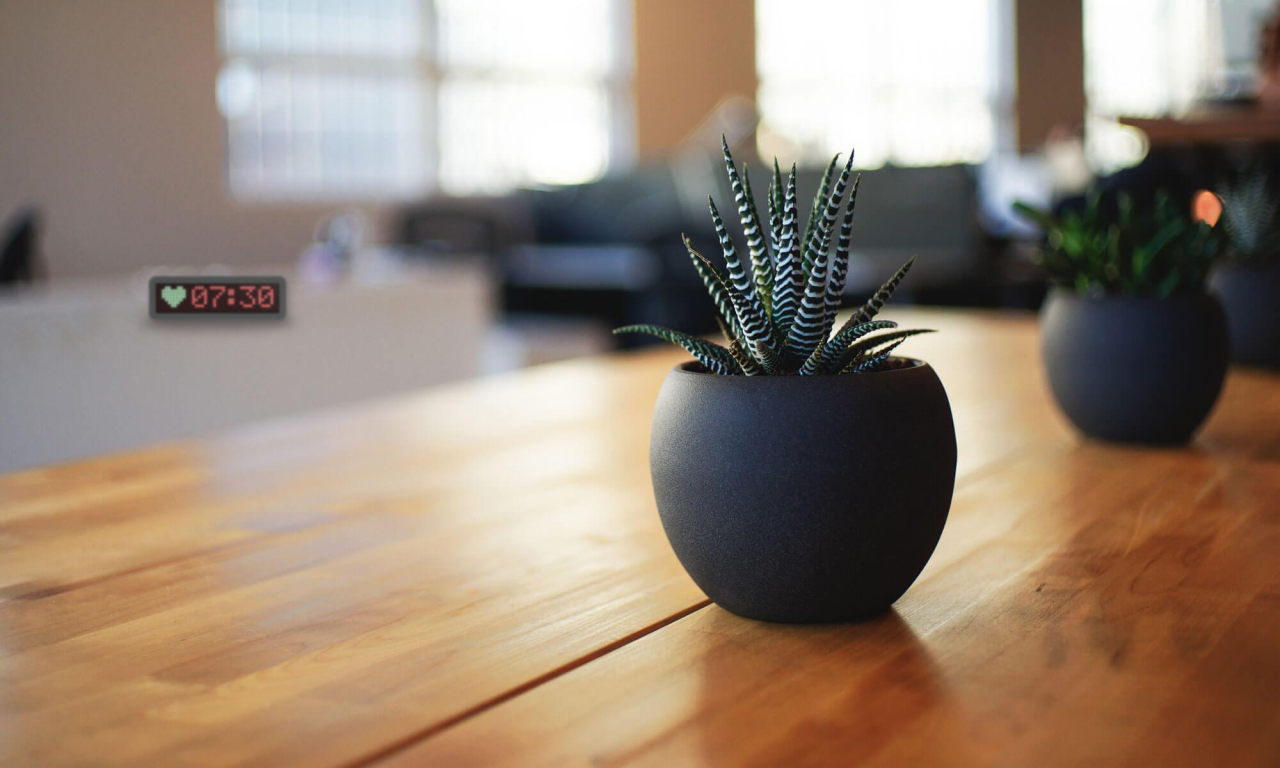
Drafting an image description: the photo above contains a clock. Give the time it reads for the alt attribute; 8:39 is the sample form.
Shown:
7:30
